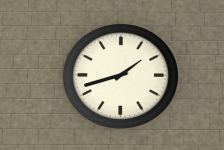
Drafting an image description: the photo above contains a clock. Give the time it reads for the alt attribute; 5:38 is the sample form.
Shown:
1:42
